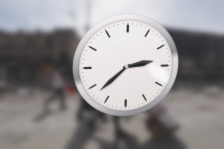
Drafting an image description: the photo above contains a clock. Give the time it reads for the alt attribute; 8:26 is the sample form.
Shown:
2:38
